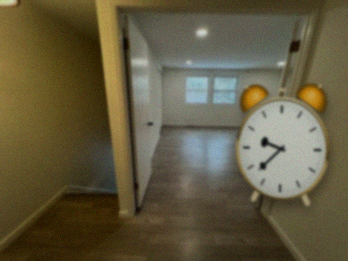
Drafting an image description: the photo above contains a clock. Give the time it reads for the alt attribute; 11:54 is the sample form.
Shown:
9:38
